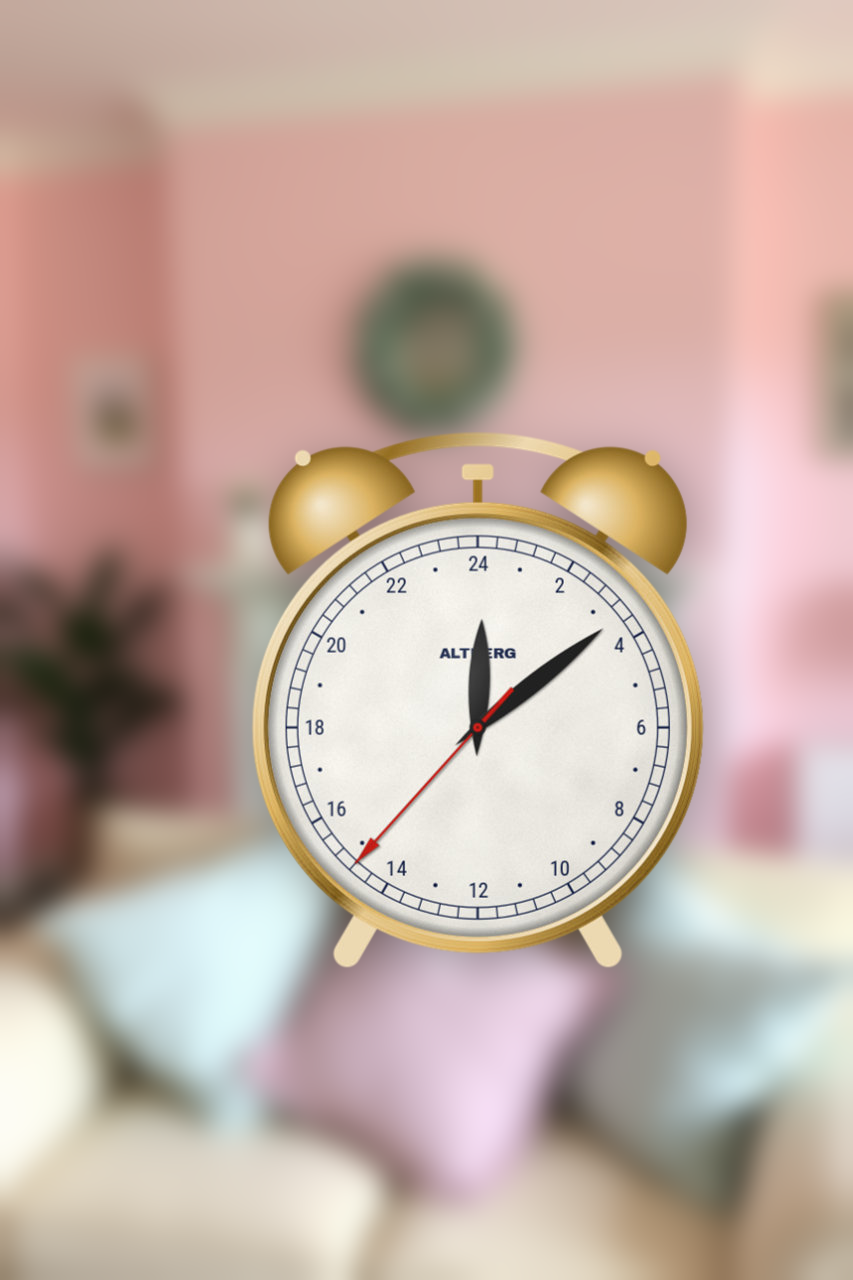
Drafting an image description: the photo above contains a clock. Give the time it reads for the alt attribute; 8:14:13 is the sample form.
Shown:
0:08:37
